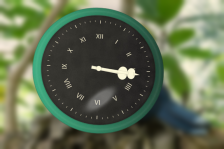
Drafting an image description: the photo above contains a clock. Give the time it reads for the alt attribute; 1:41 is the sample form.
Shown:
3:16
